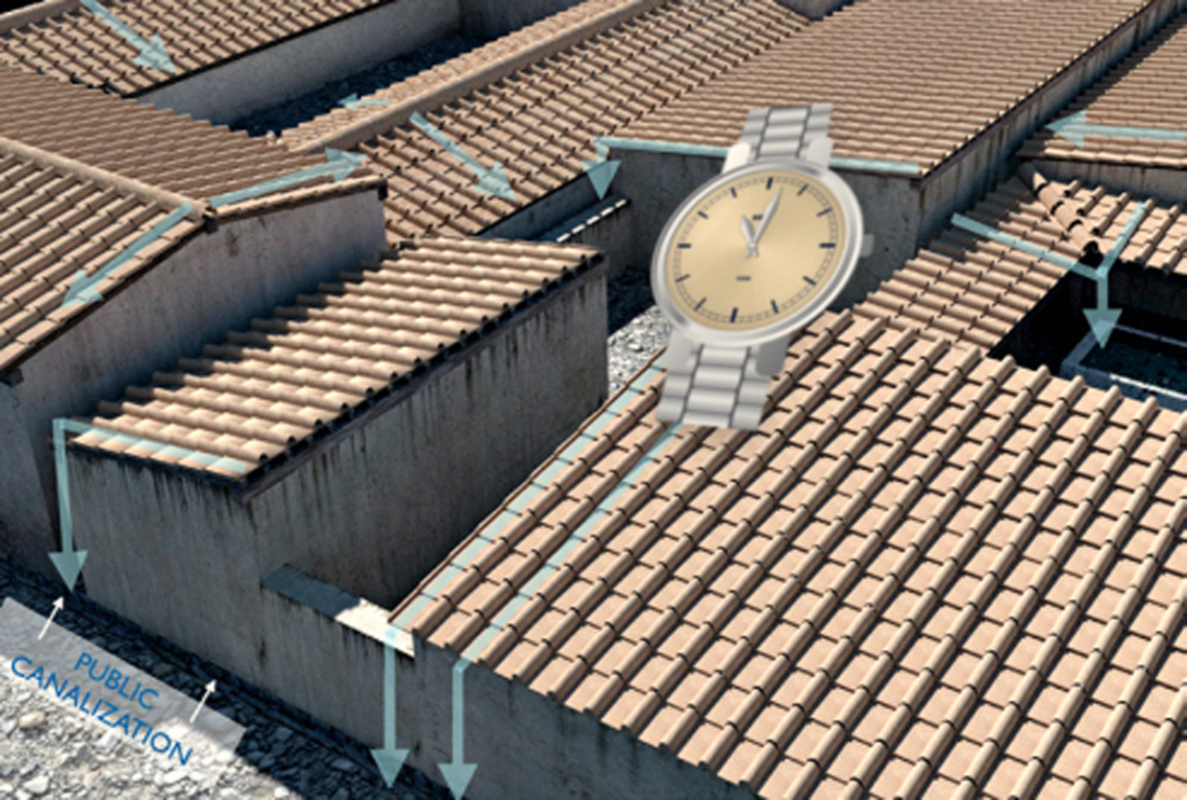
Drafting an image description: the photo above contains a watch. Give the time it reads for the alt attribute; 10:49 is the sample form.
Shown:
11:02
